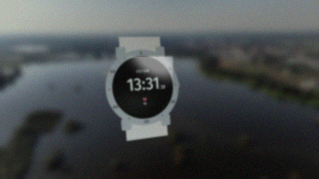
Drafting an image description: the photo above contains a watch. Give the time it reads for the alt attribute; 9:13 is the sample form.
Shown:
13:31
